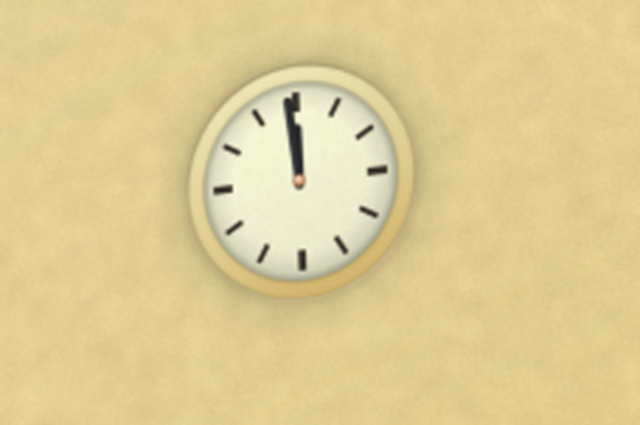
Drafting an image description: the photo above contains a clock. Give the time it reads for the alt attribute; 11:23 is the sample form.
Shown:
11:59
